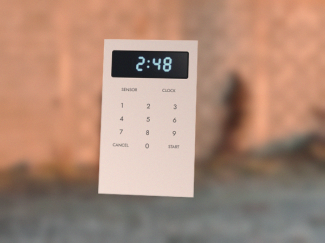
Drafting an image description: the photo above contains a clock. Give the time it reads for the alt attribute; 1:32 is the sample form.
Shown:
2:48
